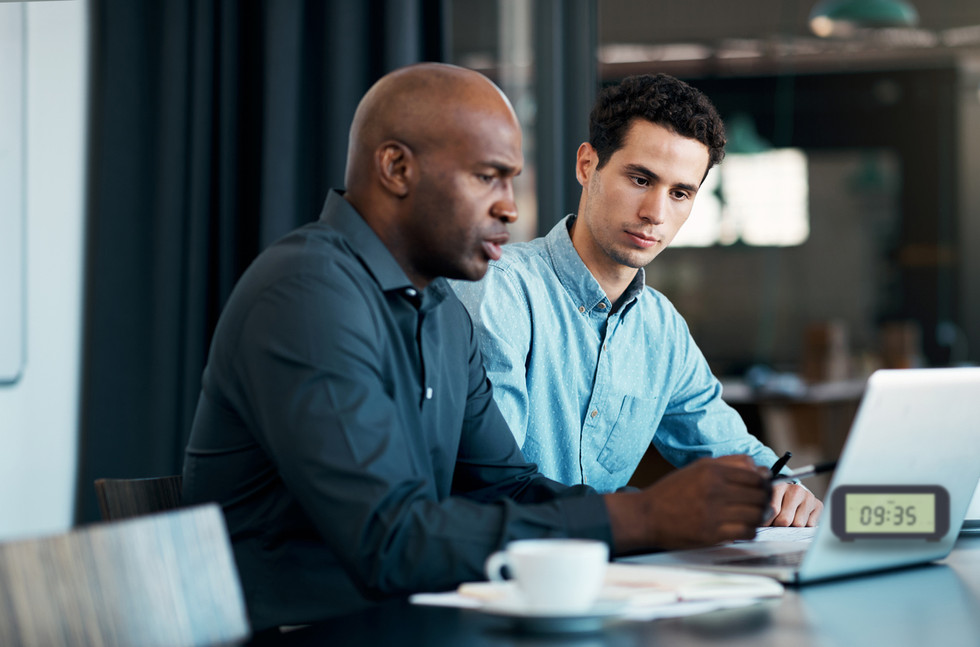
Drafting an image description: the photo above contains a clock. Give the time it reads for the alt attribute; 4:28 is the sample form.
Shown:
9:35
